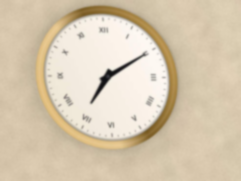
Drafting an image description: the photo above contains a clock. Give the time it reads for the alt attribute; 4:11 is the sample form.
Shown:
7:10
